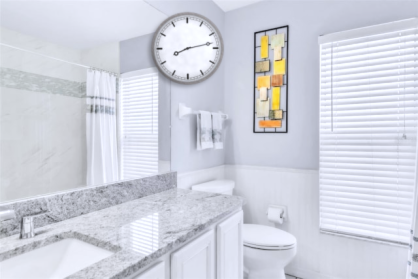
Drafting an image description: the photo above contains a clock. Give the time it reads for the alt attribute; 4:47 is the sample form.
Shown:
8:13
